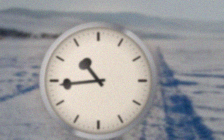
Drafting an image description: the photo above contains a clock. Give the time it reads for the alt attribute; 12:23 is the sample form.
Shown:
10:44
